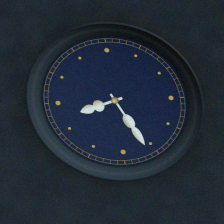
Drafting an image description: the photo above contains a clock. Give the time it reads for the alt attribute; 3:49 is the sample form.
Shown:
8:26
